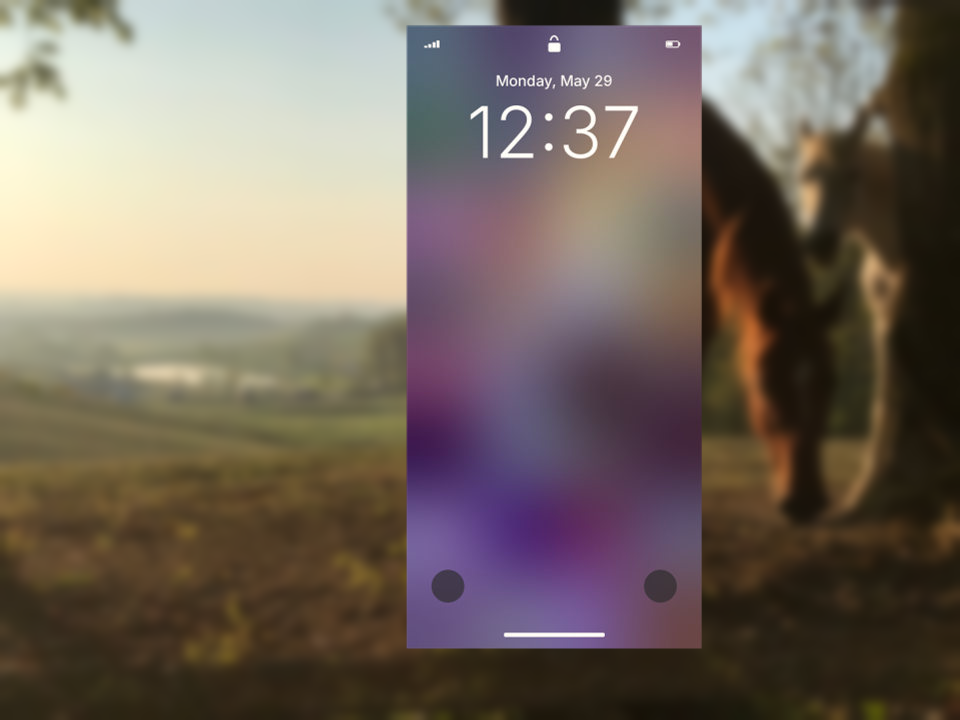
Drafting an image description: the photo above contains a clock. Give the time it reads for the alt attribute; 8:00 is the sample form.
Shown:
12:37
